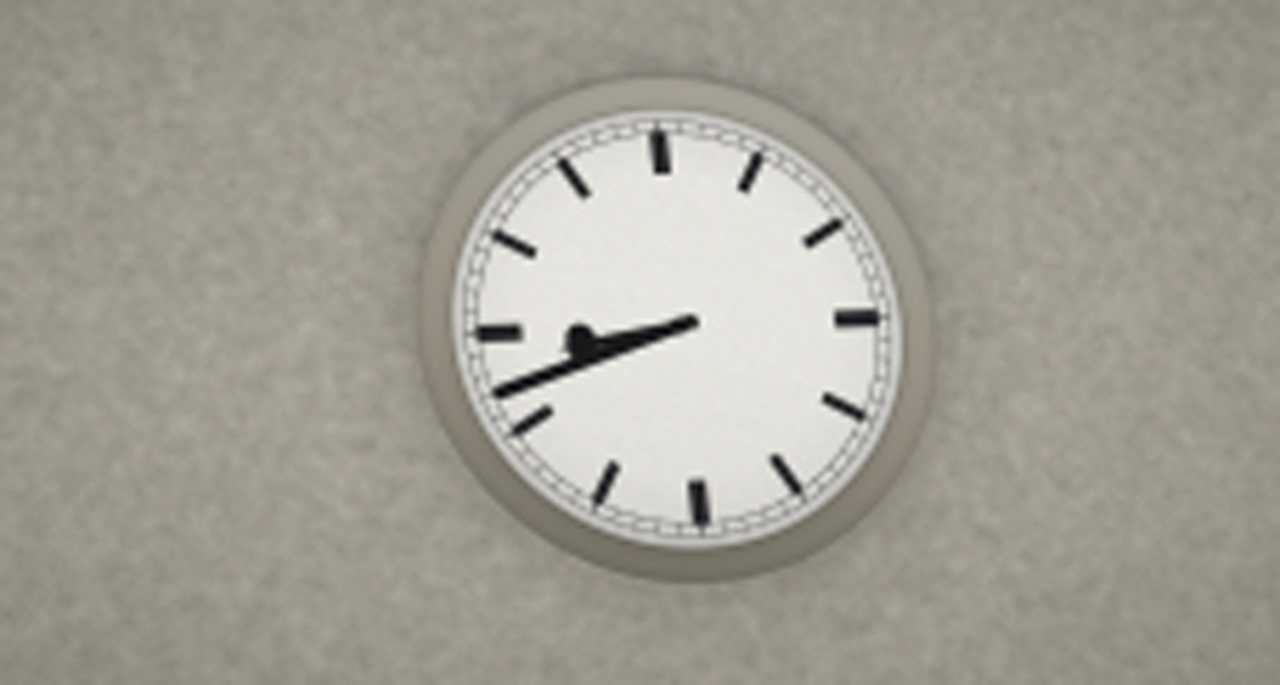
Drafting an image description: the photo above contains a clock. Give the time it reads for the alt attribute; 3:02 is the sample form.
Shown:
8:42
